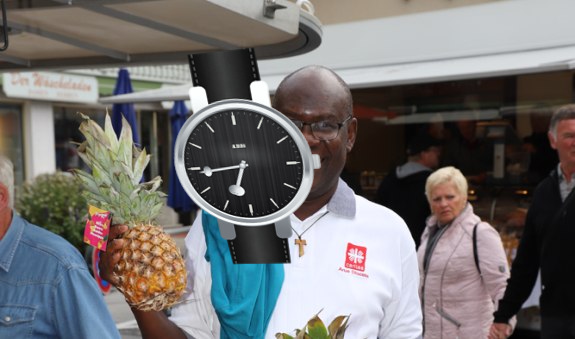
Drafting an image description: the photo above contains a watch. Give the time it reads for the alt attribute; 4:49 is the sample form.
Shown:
6:44
